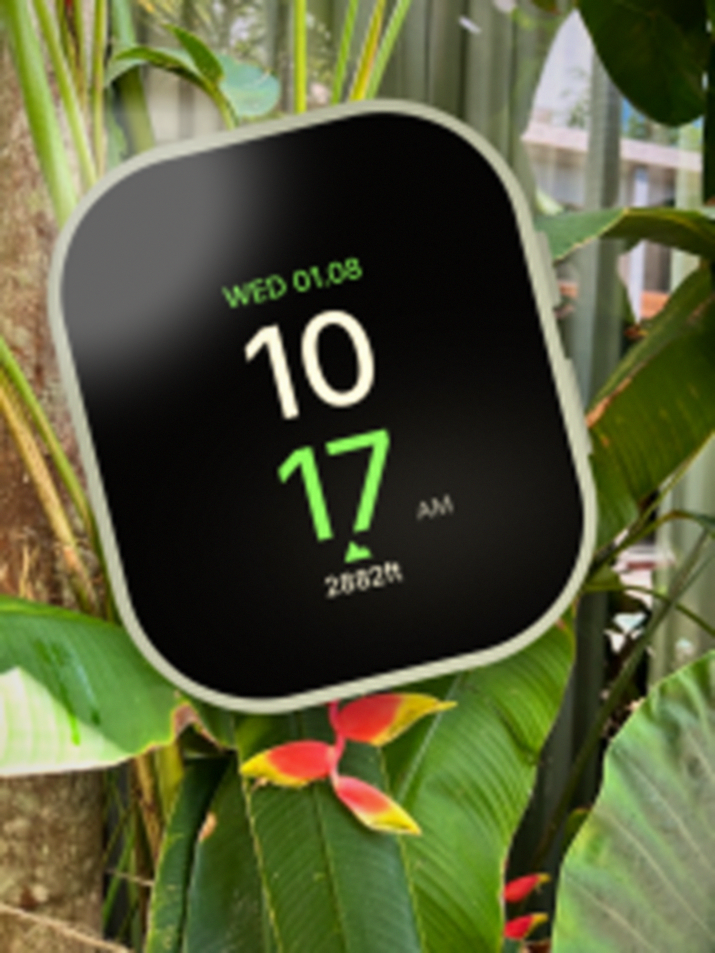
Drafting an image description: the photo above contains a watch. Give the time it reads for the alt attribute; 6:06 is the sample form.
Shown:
10:17
